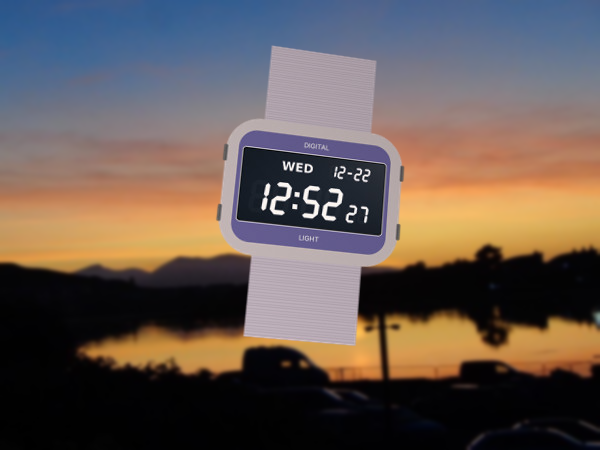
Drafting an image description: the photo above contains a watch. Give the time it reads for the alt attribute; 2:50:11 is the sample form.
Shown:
12:52:27
